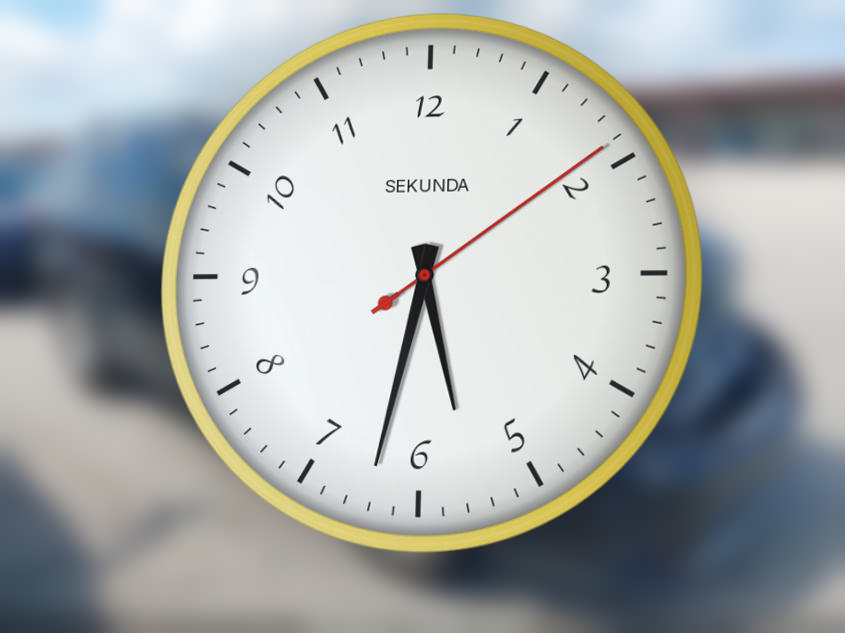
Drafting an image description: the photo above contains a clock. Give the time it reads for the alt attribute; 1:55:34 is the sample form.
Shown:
5:32:09
